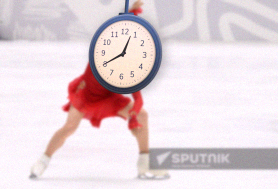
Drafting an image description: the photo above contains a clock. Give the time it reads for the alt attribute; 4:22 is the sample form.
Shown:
12:40
